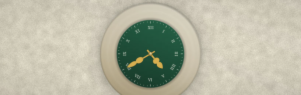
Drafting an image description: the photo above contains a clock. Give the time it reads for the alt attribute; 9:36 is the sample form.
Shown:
4:40
